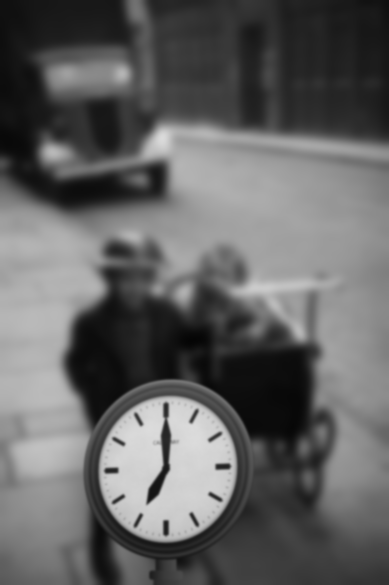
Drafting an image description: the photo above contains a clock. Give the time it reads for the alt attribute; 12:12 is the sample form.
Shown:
7:00
